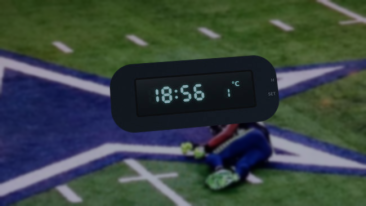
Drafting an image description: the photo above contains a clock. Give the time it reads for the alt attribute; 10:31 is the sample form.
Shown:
18:56
